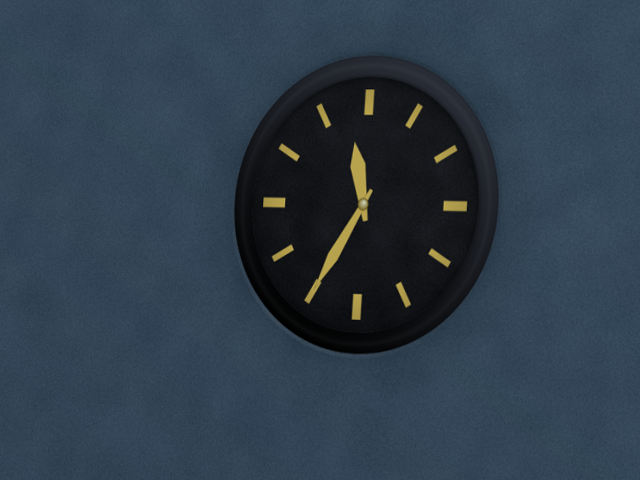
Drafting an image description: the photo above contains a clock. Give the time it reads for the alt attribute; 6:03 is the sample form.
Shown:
11:35
